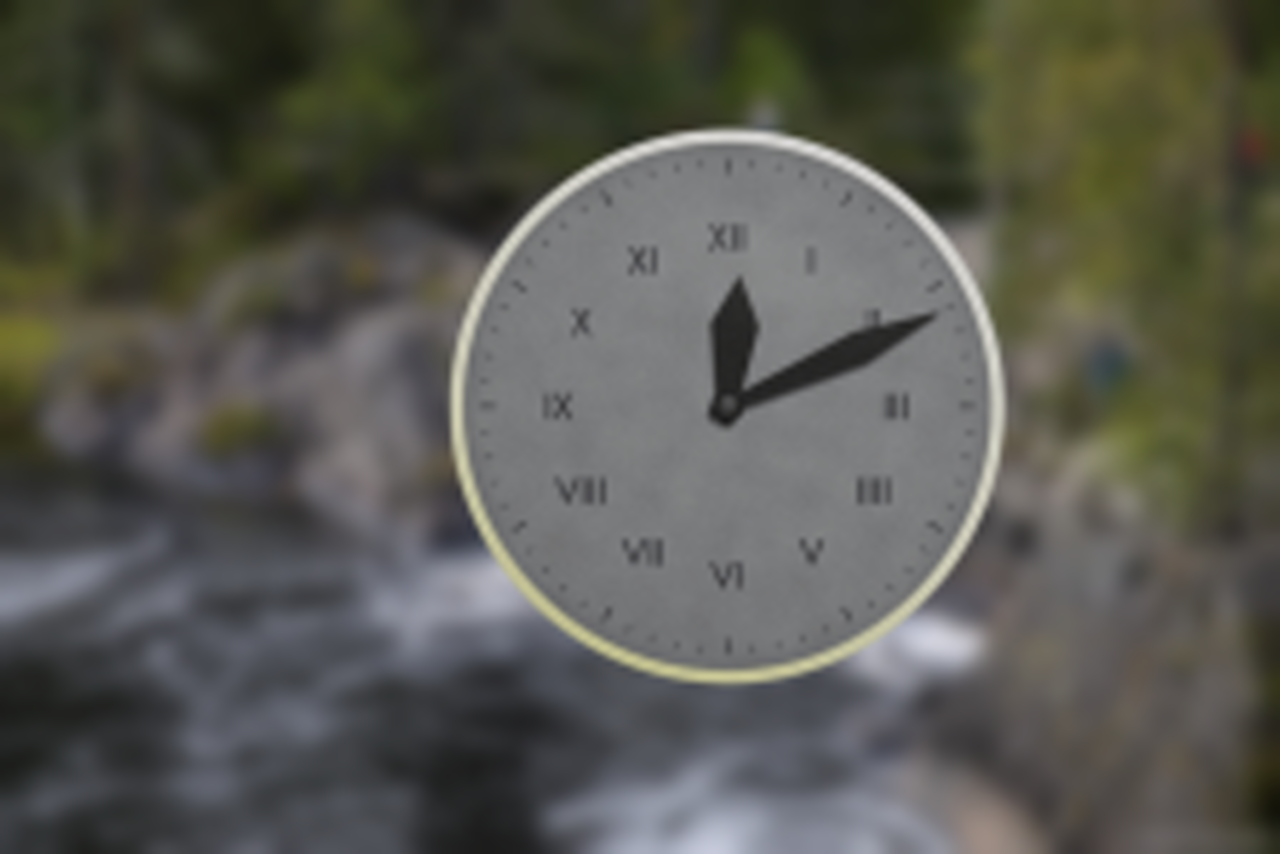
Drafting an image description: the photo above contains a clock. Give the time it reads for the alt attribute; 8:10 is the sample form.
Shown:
12:11
